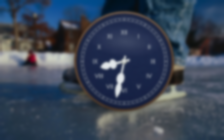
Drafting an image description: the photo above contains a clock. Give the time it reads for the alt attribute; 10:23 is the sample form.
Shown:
8:32
